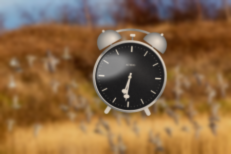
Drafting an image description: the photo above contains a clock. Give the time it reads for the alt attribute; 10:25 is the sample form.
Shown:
6:31
